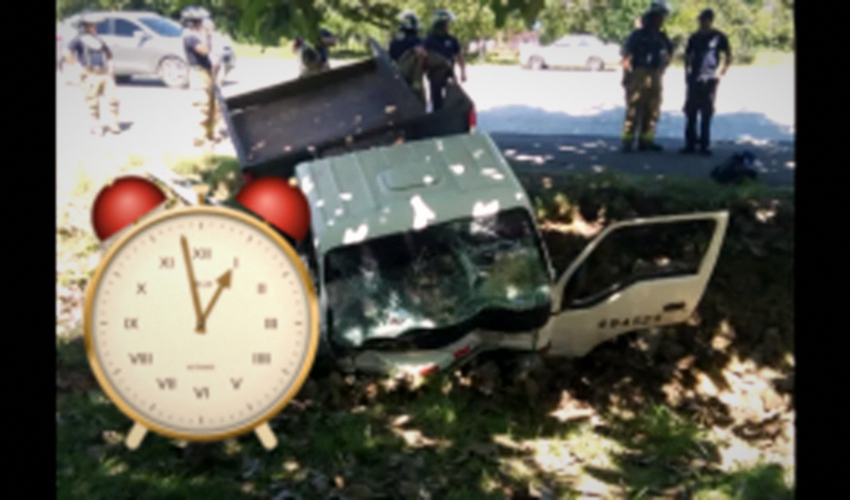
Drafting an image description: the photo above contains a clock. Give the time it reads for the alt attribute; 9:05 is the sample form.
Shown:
12:58
